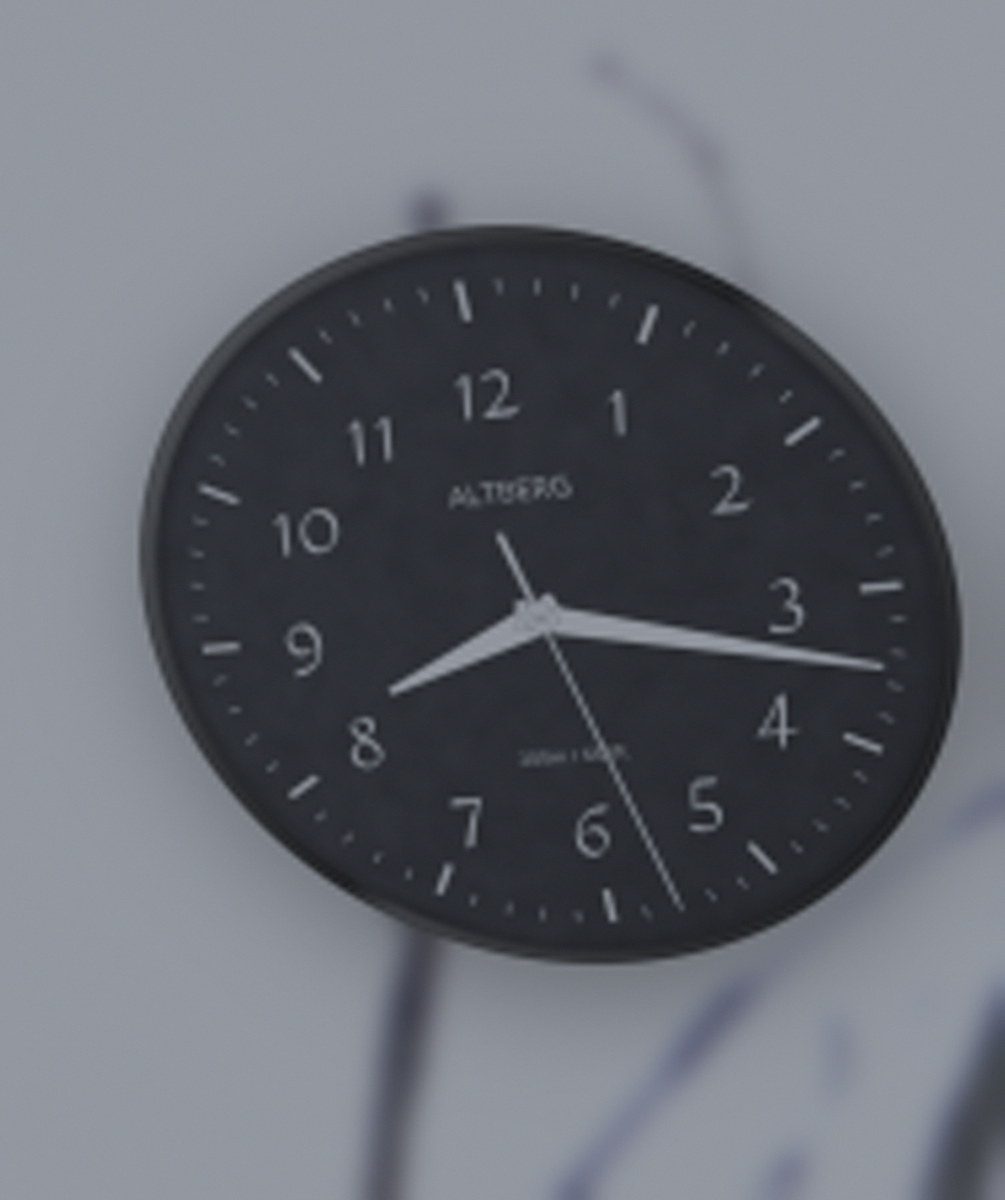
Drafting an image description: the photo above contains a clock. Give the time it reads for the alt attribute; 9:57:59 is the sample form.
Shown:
8:17:28
